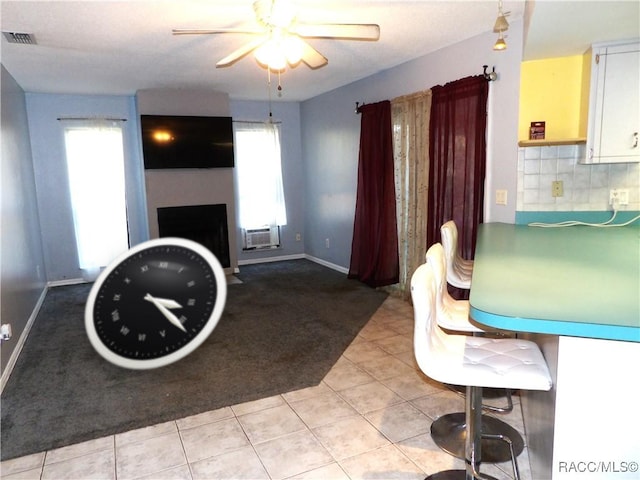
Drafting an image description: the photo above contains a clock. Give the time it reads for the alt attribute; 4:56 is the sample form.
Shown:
3:21
